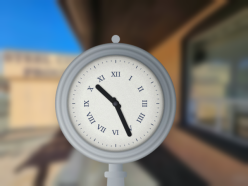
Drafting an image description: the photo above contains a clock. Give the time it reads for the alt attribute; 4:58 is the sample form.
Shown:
10:26
